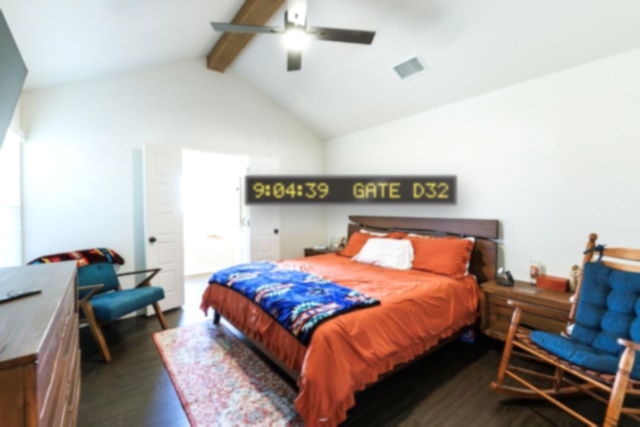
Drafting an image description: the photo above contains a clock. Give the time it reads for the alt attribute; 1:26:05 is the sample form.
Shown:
9:04:39
